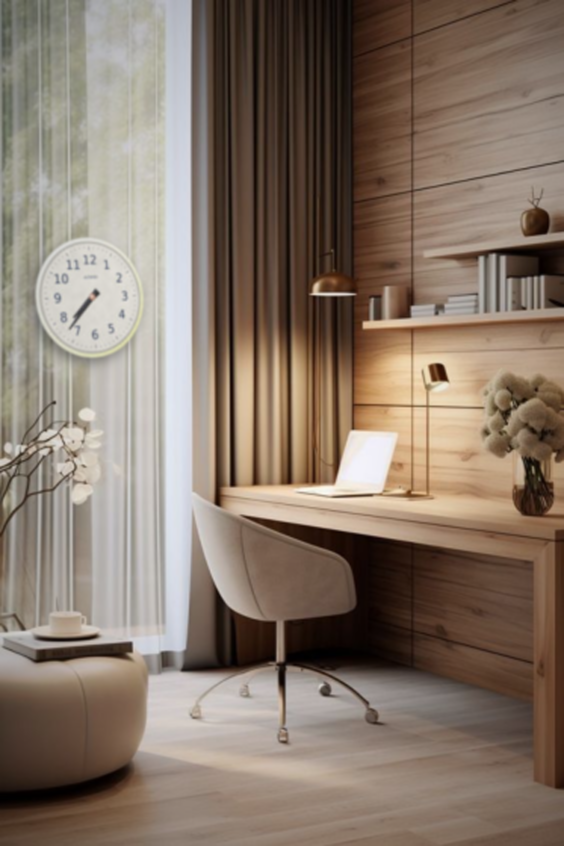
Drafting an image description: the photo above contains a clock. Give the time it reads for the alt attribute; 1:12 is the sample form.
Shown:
7:37
